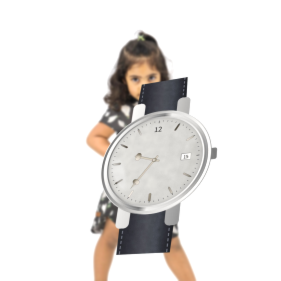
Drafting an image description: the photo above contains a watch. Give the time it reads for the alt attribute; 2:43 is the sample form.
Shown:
9:36
